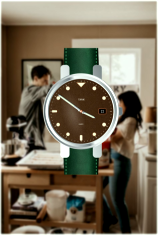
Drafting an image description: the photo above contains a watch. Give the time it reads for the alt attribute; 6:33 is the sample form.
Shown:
3:51
